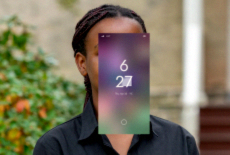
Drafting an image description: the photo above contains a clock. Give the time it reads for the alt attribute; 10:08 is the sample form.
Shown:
6:27
